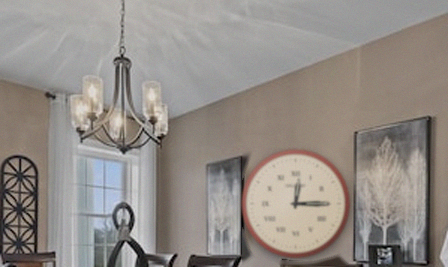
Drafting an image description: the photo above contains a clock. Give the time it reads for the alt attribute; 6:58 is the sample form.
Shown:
12:15
